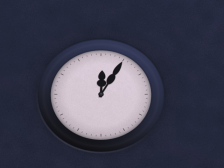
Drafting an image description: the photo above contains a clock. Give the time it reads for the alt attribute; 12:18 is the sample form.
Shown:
12:05
